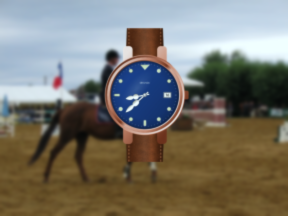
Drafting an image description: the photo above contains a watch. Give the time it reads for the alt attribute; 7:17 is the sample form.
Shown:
8:38
